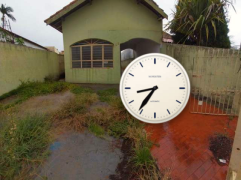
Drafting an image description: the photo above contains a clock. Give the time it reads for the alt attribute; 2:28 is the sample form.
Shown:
8:36
